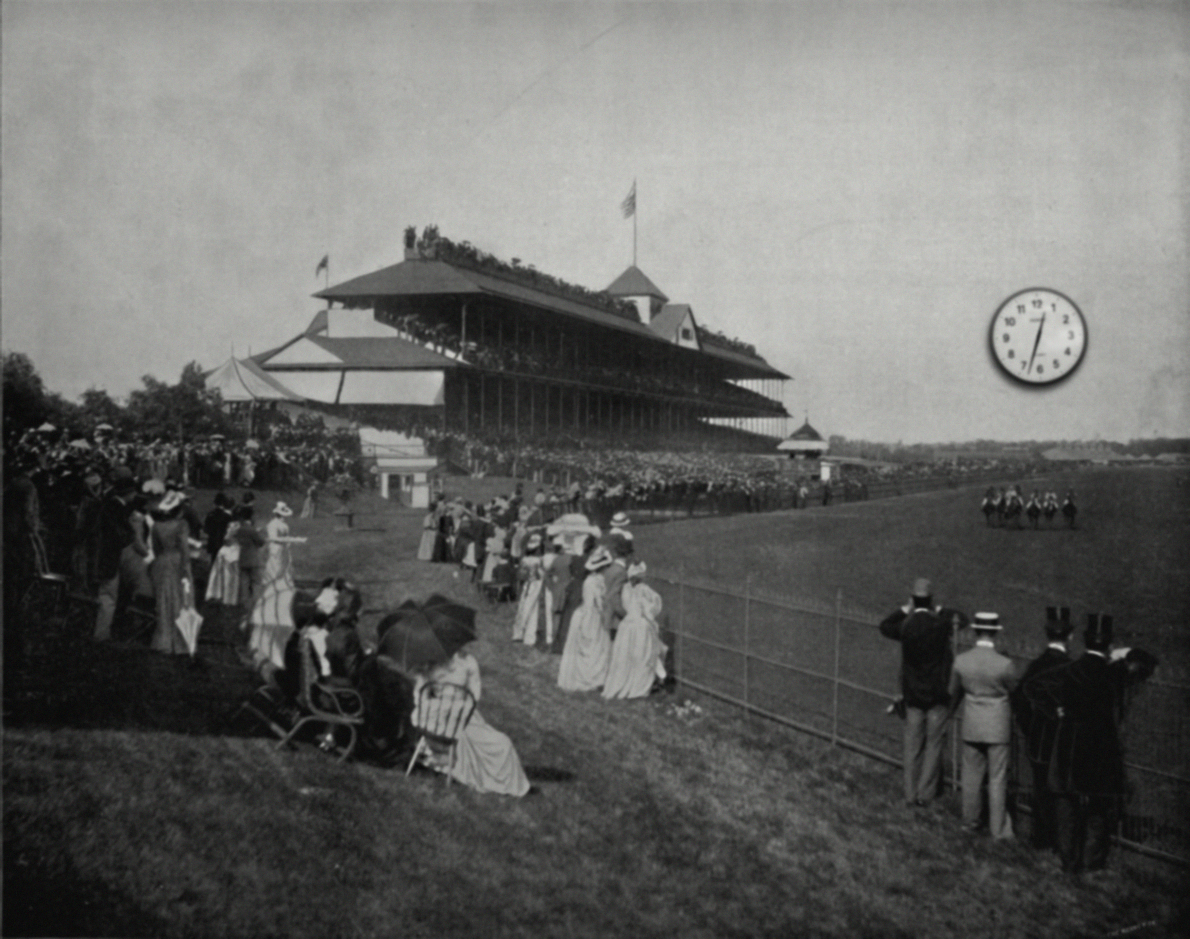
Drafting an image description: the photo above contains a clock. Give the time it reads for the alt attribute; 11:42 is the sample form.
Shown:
12:33
